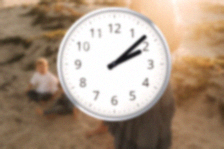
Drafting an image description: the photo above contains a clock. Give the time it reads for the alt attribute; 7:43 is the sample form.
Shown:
2:08
